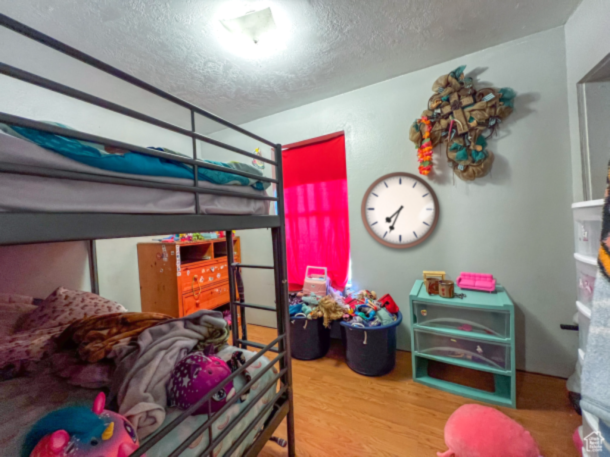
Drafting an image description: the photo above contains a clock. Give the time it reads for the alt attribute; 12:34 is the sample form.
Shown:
7:34
